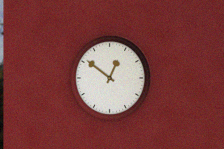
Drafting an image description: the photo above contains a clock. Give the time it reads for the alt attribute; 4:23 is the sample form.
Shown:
12:51
